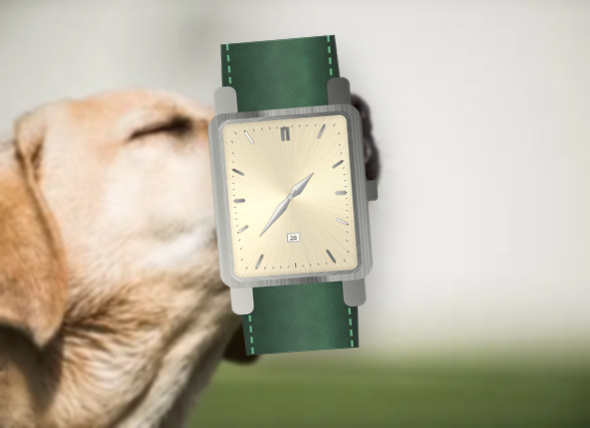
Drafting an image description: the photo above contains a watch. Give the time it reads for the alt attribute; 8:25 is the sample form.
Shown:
1:37
